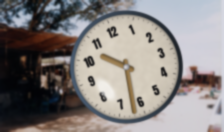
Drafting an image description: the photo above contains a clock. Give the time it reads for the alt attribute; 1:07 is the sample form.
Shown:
10:32
